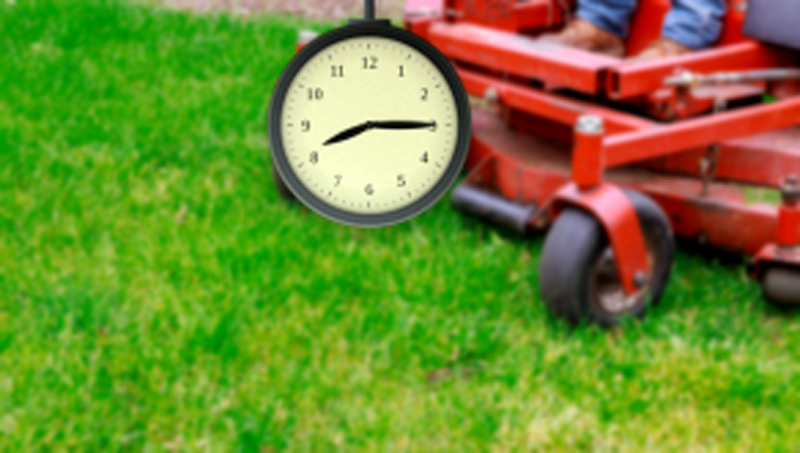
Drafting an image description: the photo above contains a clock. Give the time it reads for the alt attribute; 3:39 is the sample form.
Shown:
8:15
